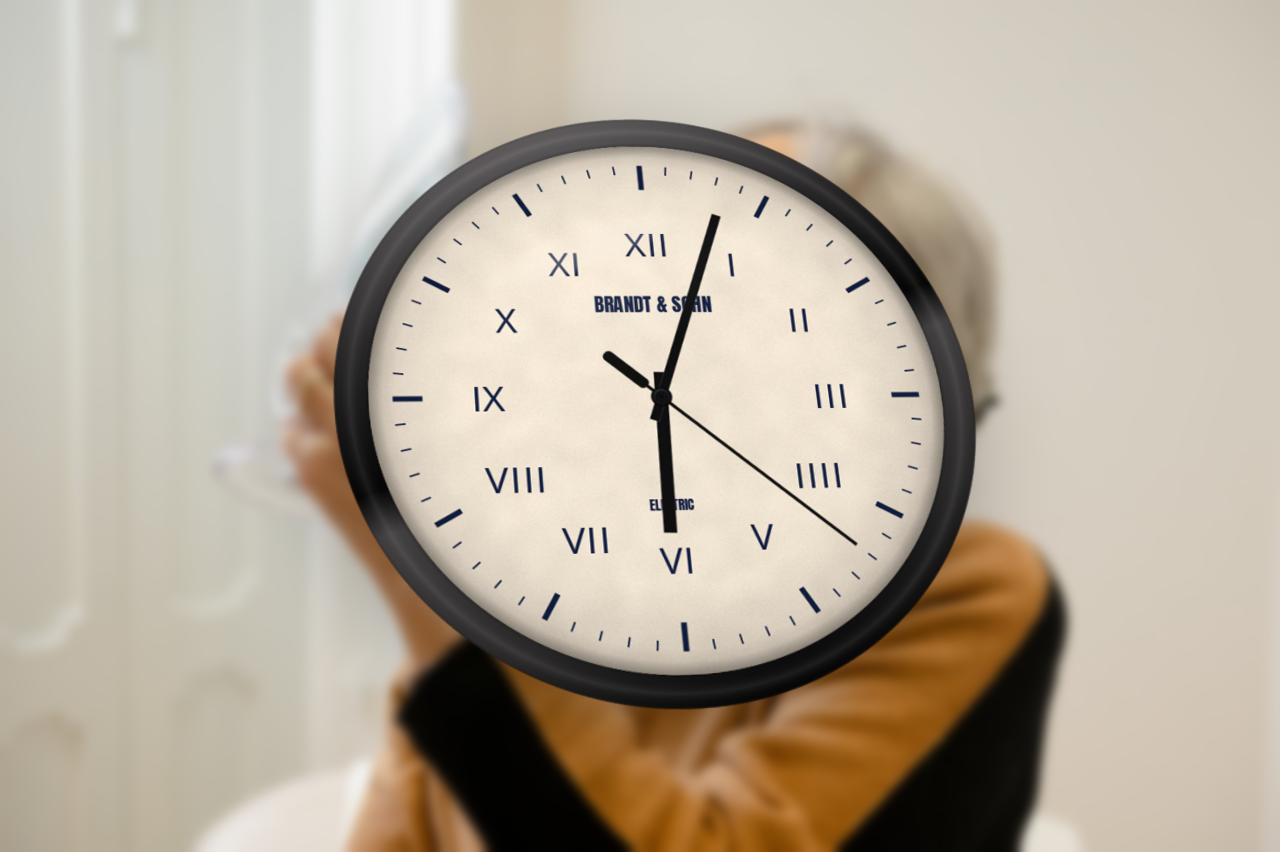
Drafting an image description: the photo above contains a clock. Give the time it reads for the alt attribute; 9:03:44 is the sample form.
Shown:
6:03:22
